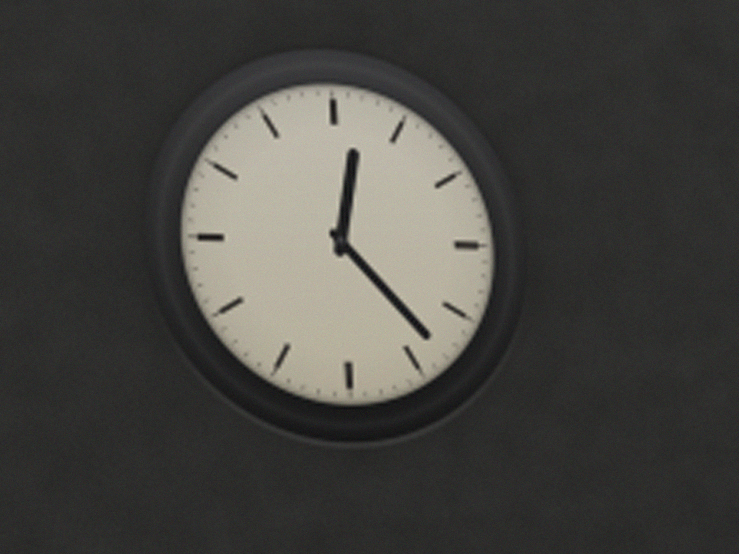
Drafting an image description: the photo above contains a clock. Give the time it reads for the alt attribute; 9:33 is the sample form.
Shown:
12:23
